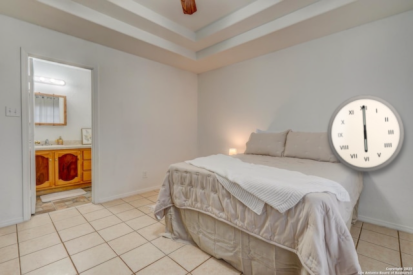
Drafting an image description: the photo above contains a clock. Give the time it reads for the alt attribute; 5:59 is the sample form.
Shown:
6:00
